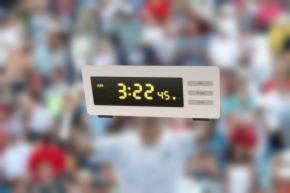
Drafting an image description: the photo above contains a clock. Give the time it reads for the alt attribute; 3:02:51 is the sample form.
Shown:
3:22:45
